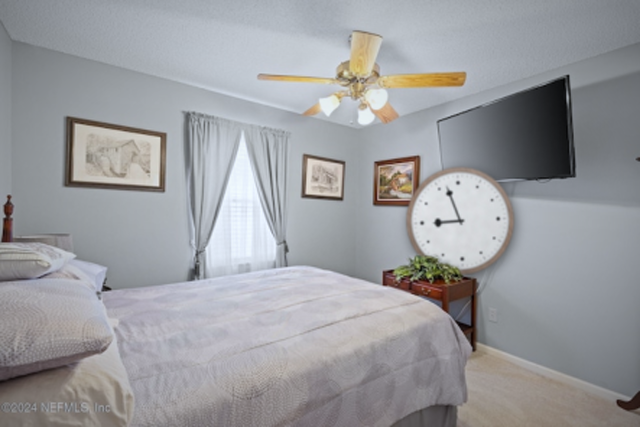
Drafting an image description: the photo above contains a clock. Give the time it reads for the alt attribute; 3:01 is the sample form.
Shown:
8:57
